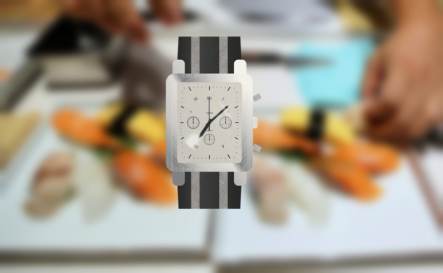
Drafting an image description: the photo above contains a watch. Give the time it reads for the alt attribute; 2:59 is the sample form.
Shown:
7:08
